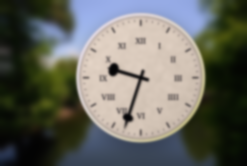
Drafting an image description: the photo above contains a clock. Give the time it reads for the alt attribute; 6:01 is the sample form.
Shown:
9:33
